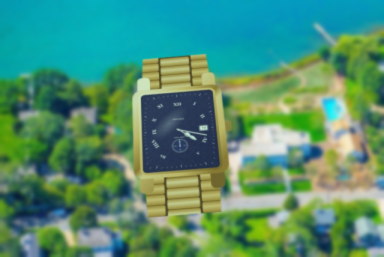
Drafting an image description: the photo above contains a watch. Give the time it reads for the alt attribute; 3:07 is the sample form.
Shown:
4:18
